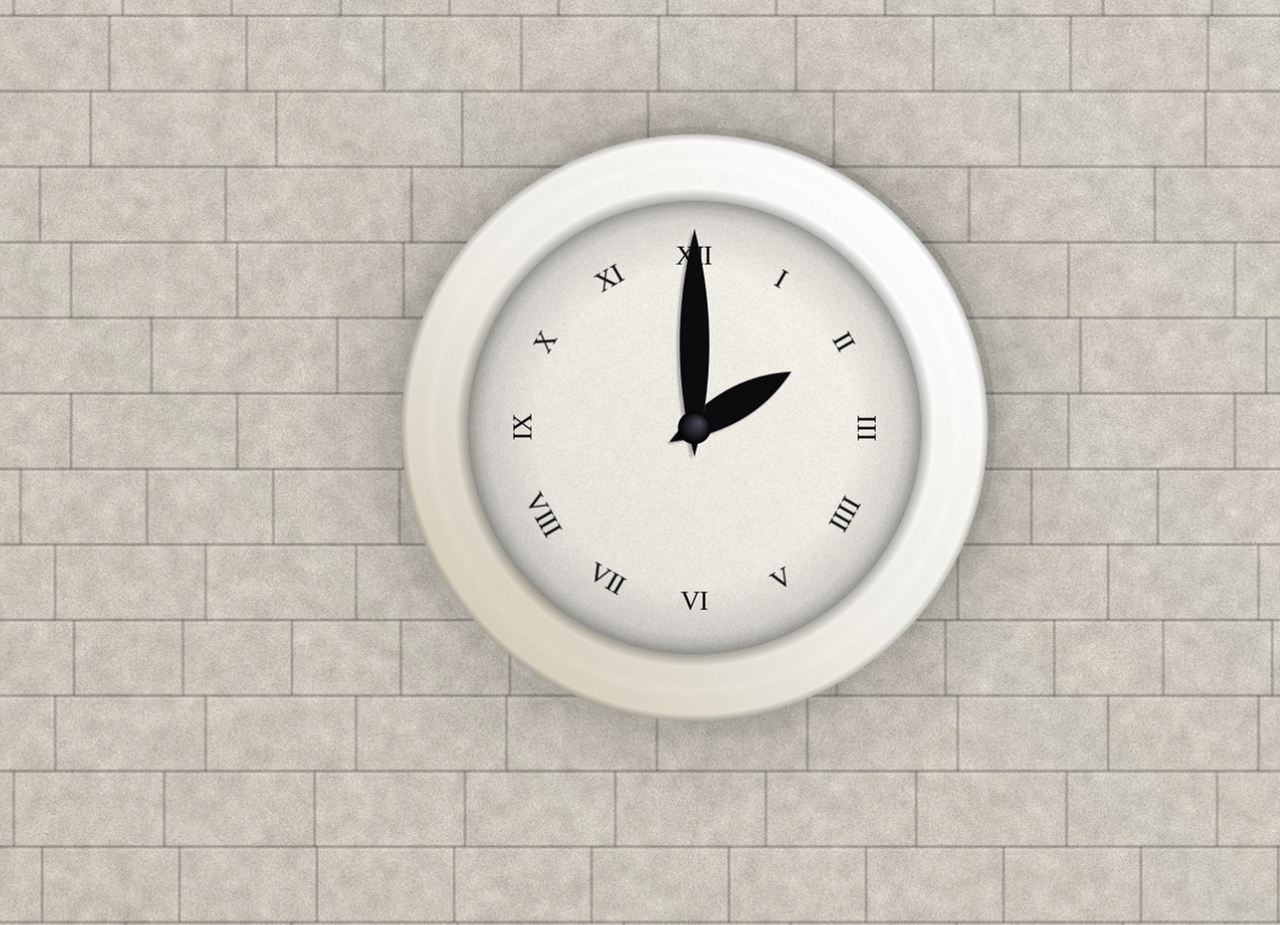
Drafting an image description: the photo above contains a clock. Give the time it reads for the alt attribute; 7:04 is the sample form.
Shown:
2:00
